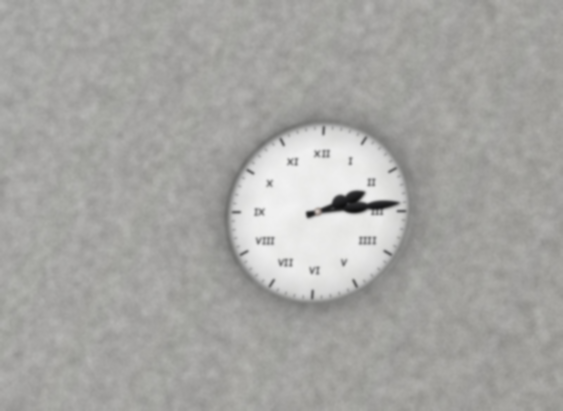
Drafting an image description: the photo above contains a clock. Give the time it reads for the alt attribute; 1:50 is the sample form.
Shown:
2:14
